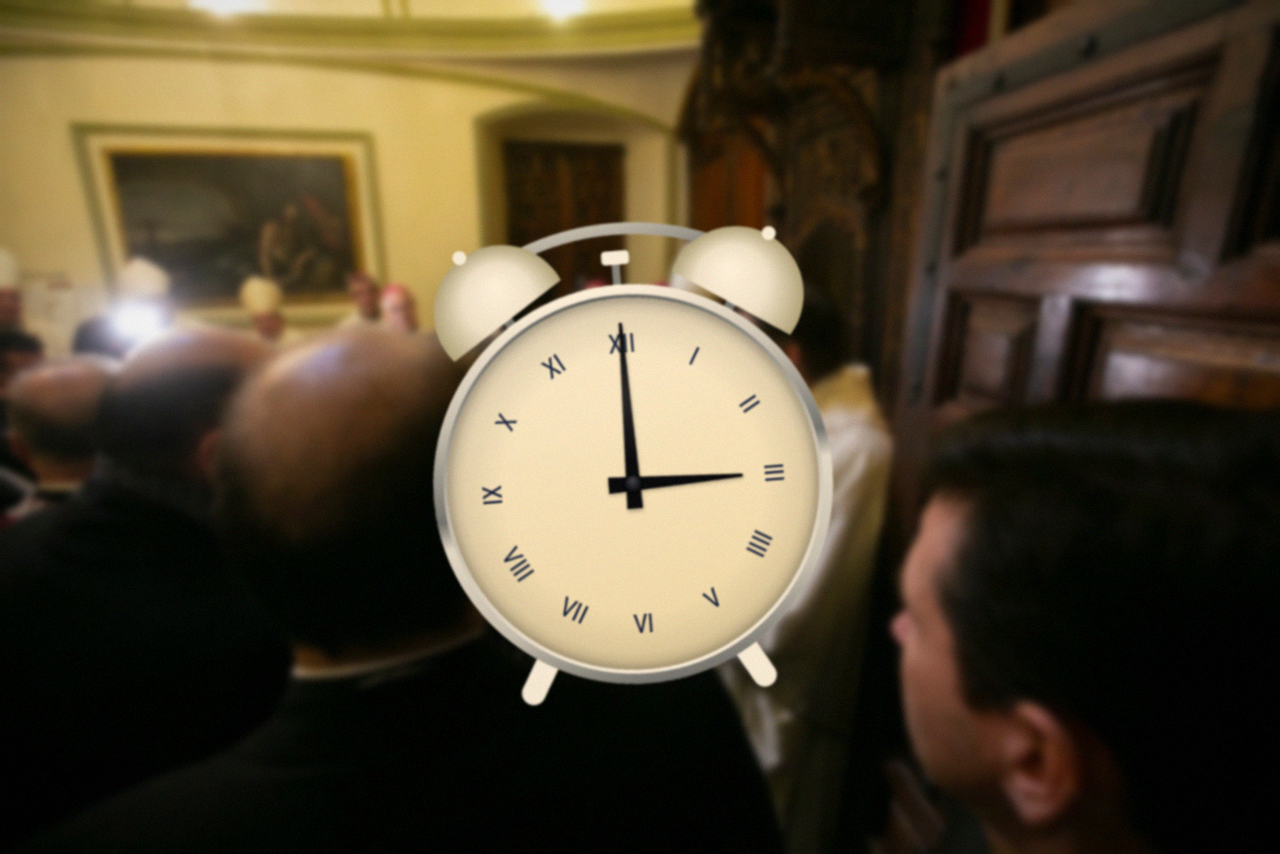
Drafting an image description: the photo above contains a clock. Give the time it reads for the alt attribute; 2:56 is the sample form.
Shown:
3:00
